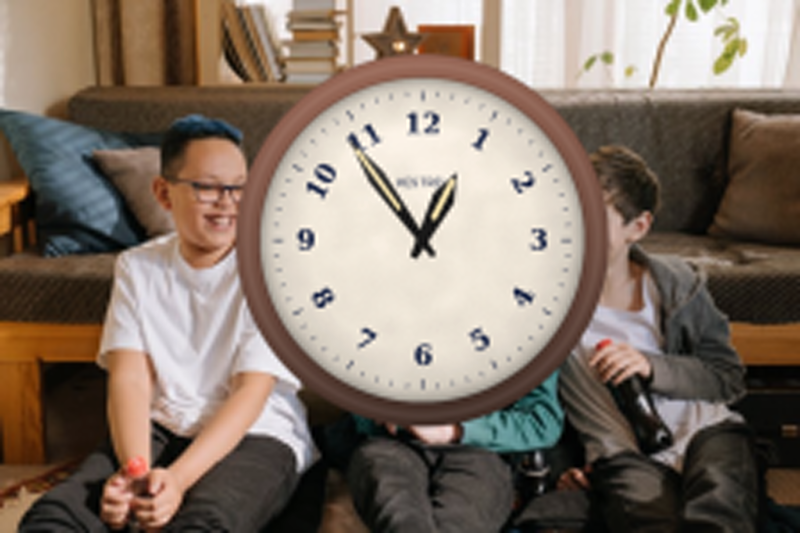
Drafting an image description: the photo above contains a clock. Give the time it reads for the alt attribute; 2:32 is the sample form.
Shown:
12:54
